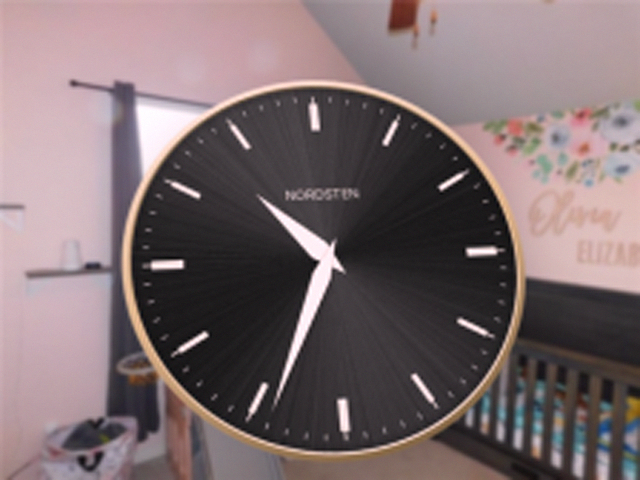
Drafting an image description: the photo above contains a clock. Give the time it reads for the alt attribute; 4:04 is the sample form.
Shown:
10:34
